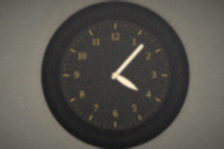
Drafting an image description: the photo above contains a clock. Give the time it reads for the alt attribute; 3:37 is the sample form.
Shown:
4:07
